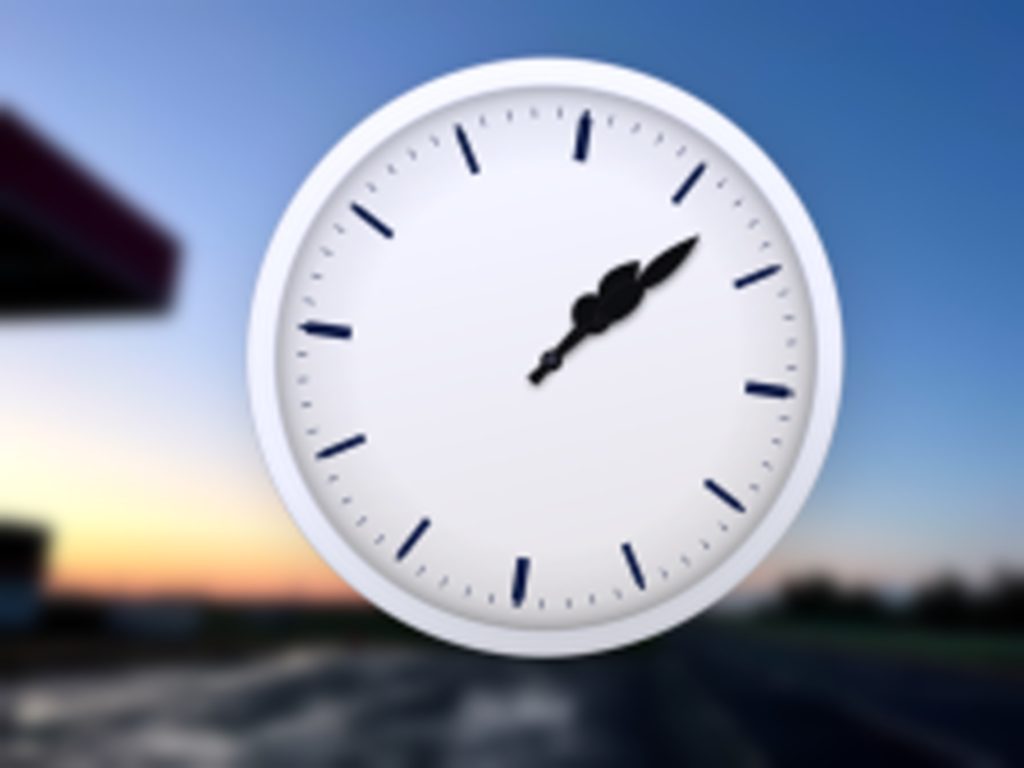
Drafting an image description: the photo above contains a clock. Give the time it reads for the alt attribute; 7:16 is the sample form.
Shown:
1:07
